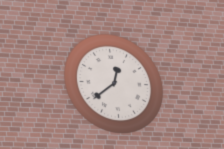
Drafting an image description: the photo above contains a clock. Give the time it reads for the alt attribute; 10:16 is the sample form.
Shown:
12:39
